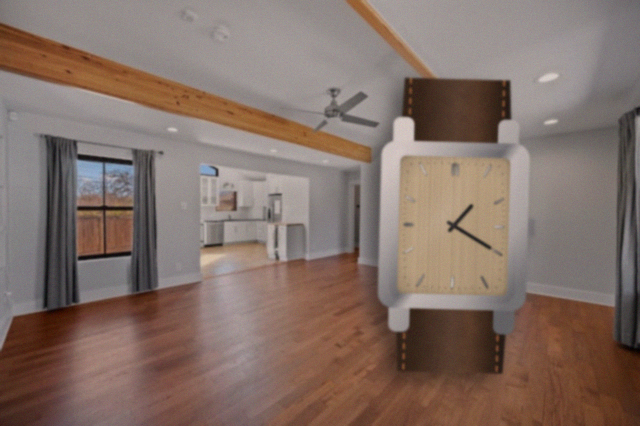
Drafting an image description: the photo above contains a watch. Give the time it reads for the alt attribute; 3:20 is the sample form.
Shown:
1:20
